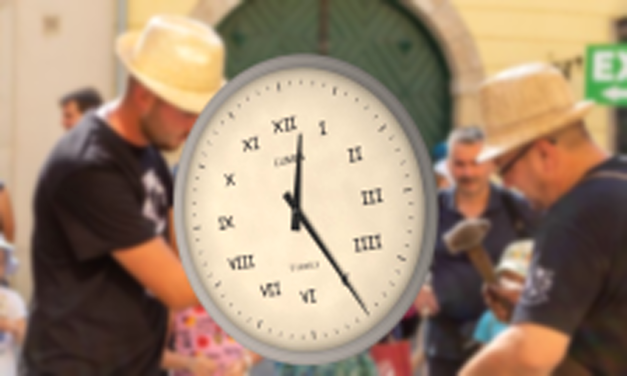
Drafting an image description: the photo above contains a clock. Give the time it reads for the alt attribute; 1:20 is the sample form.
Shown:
12:25
